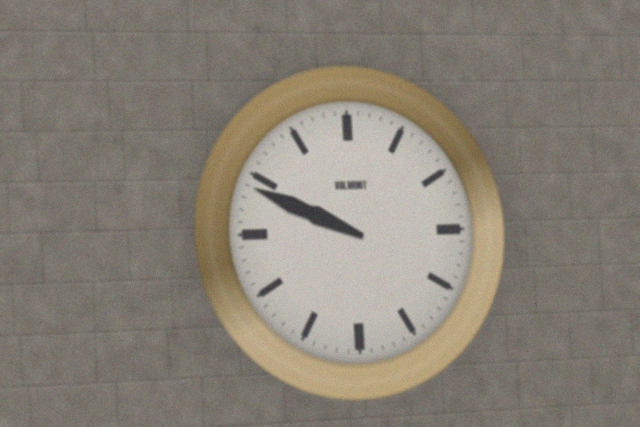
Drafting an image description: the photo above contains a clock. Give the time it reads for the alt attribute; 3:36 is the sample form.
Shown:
9:49
